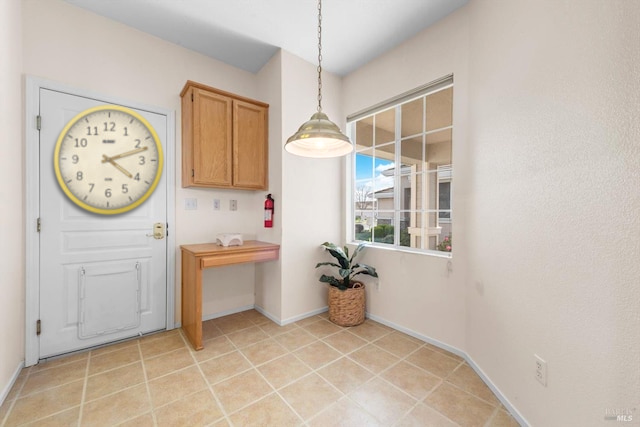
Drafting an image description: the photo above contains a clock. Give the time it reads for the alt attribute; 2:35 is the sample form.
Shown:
4:12
